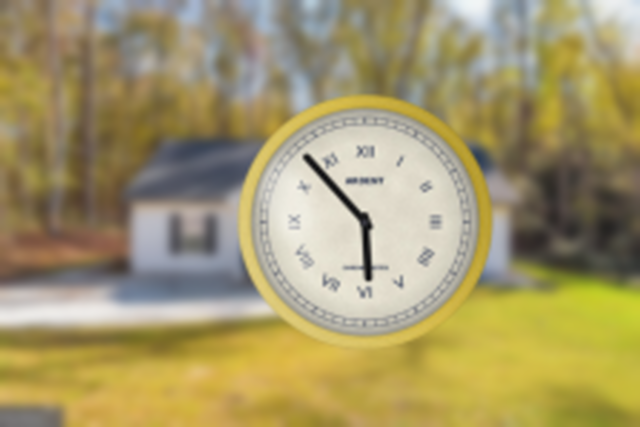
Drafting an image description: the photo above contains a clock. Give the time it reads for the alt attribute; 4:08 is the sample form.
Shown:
5:53
